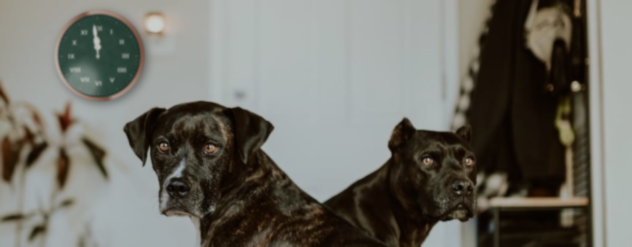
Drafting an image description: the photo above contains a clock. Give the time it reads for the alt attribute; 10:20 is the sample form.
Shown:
11:59
